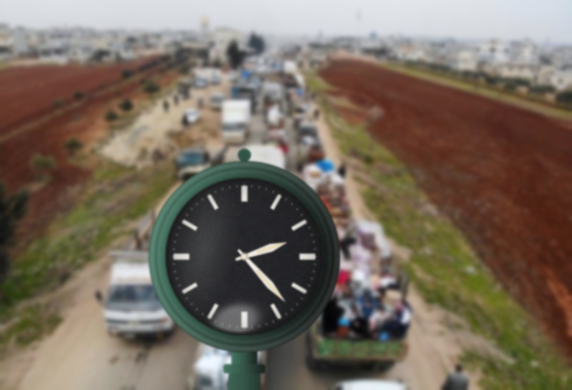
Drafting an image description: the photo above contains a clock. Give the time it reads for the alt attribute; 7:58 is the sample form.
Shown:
2:23
